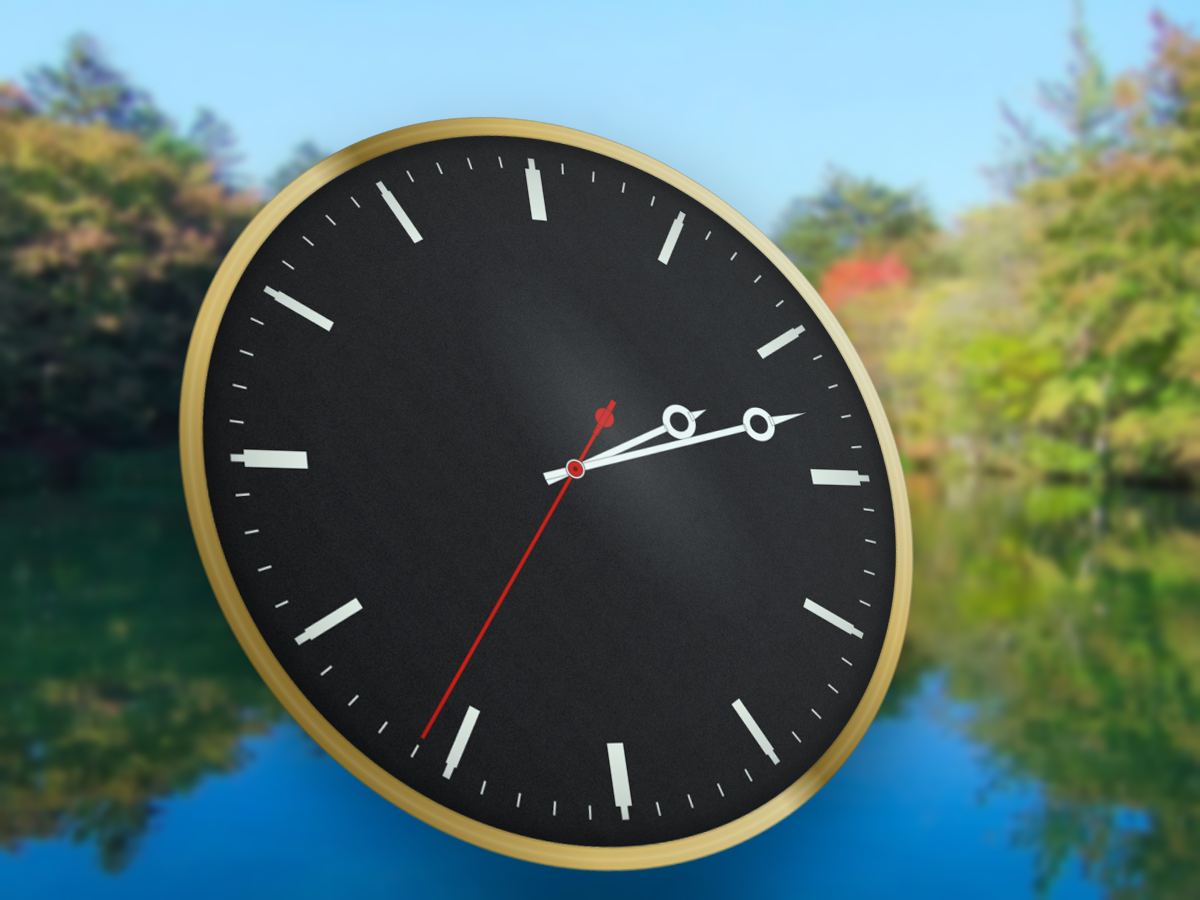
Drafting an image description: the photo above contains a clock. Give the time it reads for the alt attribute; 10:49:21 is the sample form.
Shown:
2:12:36
